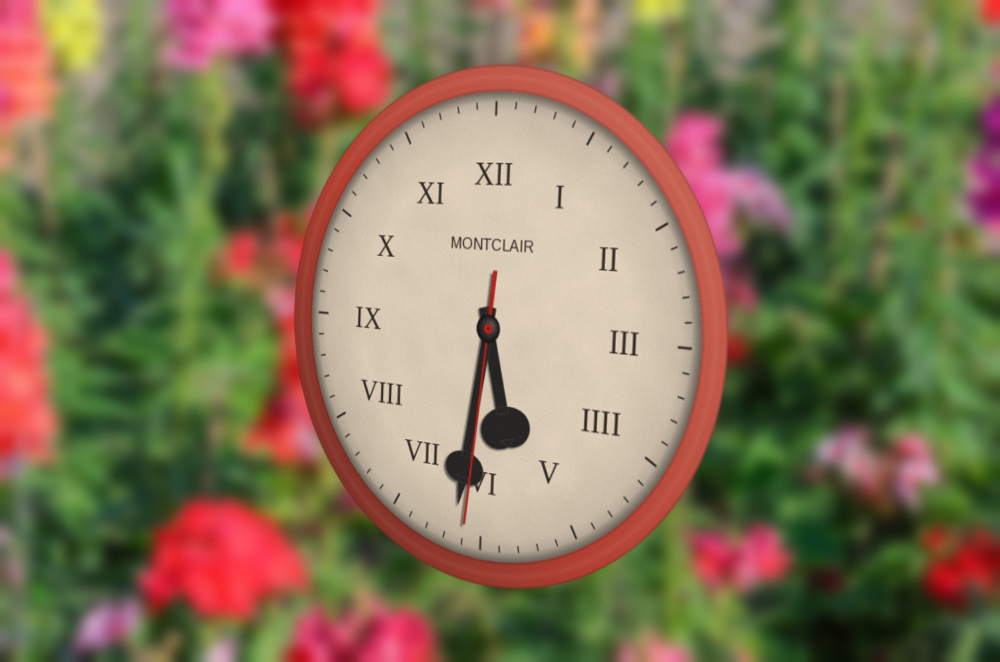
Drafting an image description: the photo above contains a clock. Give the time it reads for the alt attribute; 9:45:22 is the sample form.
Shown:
5:31:31
